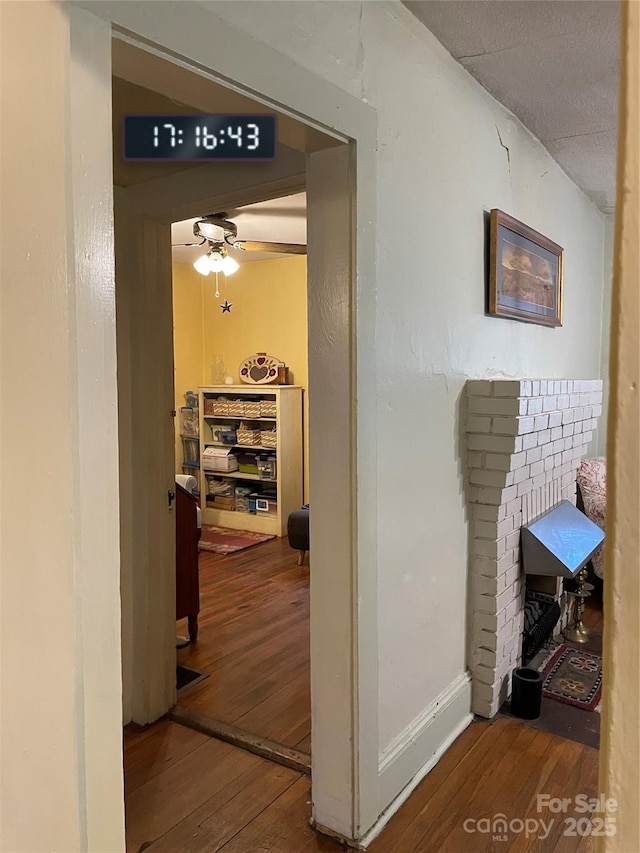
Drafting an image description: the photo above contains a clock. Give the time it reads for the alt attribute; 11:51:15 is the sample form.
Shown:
17:16:43
